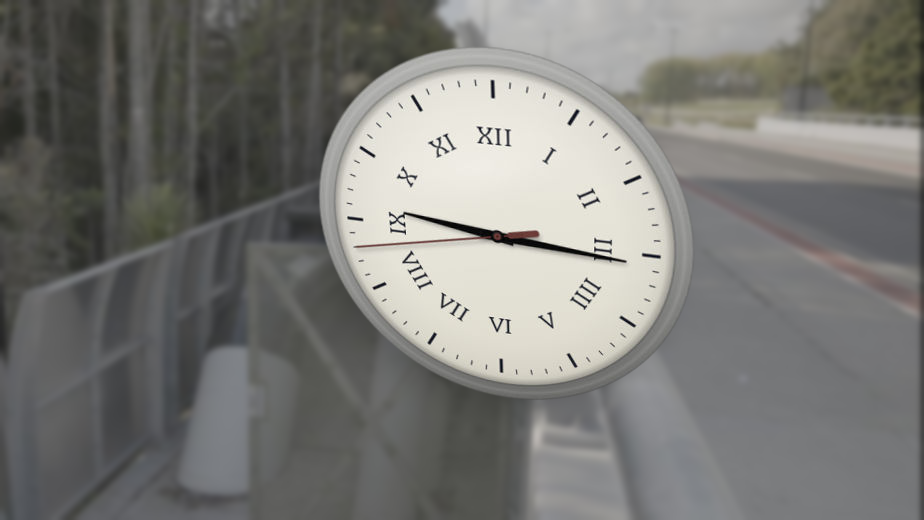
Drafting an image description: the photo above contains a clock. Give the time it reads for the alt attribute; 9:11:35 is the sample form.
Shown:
9:15:43
